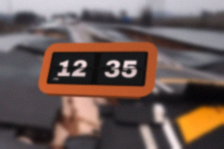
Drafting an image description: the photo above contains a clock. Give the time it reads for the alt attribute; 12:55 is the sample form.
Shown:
12:35
